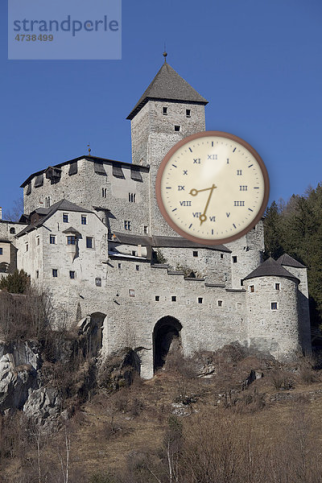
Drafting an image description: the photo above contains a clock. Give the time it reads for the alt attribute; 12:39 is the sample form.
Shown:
8:33
